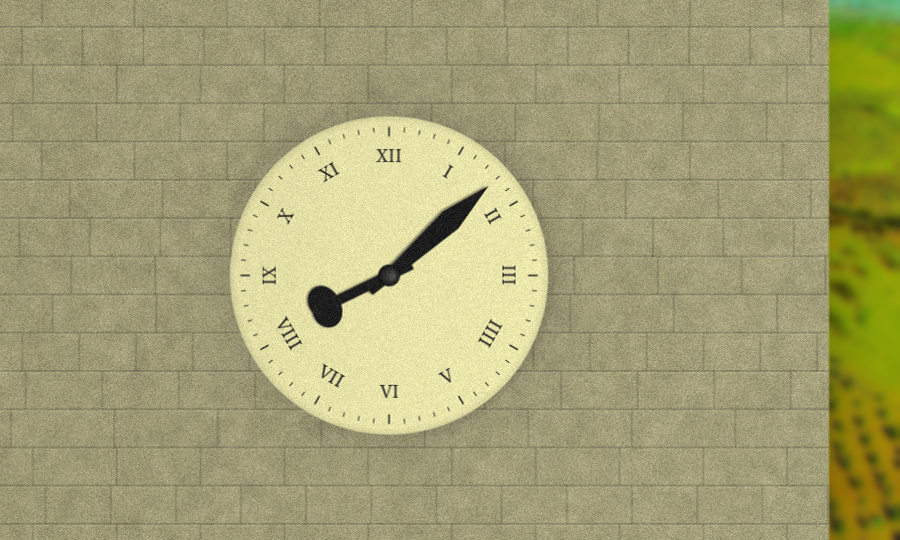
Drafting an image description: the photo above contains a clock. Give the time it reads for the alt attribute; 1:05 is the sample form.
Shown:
8:08
